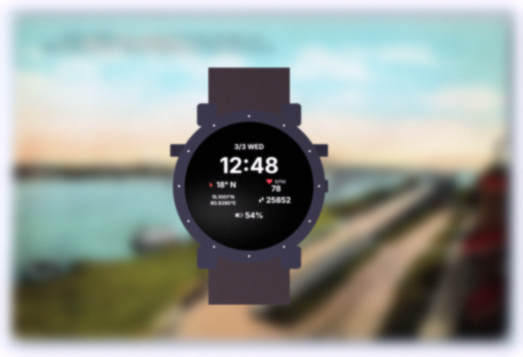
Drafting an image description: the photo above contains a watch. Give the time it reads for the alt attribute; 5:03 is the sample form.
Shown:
12:48
